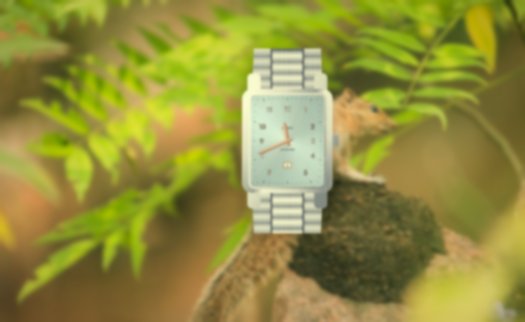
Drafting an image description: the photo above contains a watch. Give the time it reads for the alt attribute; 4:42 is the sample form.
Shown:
11:41
